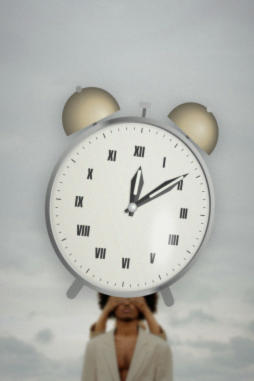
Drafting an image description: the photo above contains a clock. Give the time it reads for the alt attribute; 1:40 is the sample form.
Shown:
12:09
